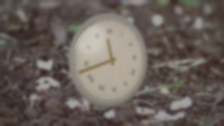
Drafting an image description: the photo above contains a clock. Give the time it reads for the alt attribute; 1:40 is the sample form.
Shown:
11:43
